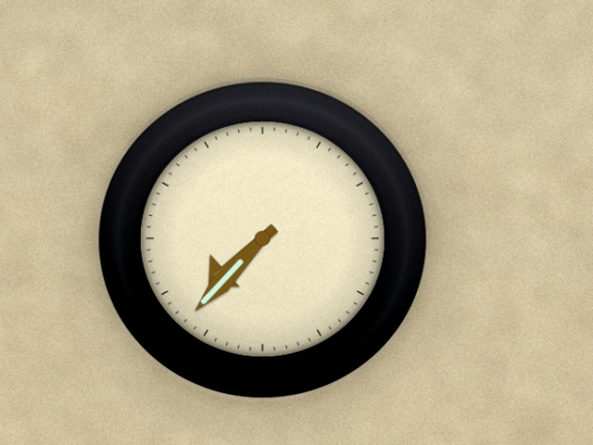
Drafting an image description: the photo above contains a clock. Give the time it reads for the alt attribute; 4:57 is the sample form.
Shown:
7:37
